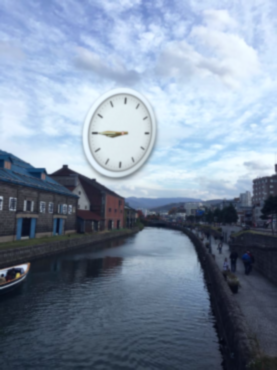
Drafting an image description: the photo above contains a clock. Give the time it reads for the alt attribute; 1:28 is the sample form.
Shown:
8:45
